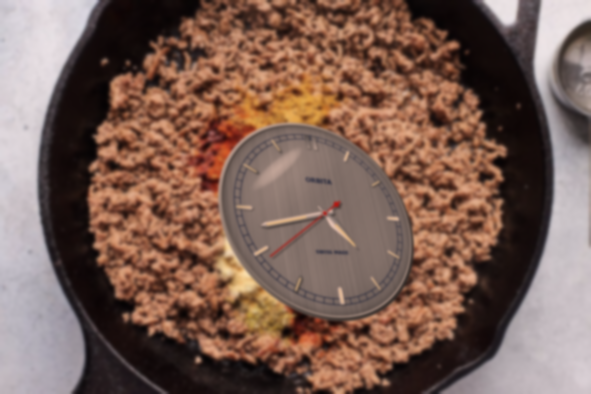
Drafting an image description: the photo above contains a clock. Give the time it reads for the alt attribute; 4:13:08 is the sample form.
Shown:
4:42:39
